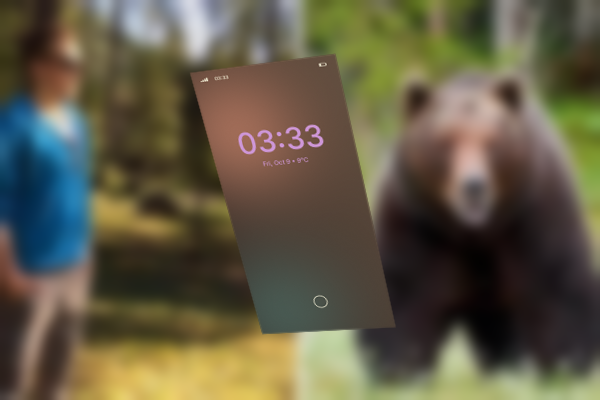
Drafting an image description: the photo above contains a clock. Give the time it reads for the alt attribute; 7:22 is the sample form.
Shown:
3:33
